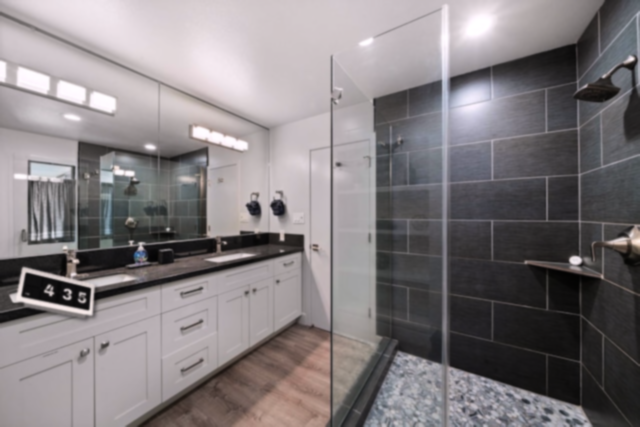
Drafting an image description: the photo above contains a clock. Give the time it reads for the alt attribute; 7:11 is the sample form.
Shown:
4:35
